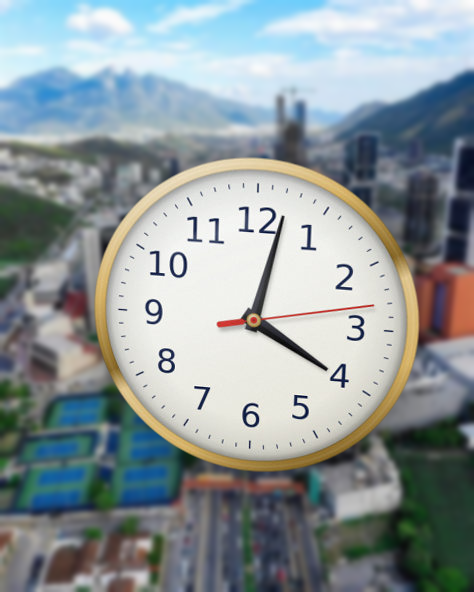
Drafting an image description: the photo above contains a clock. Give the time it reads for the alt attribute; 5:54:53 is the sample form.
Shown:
4:02:13
